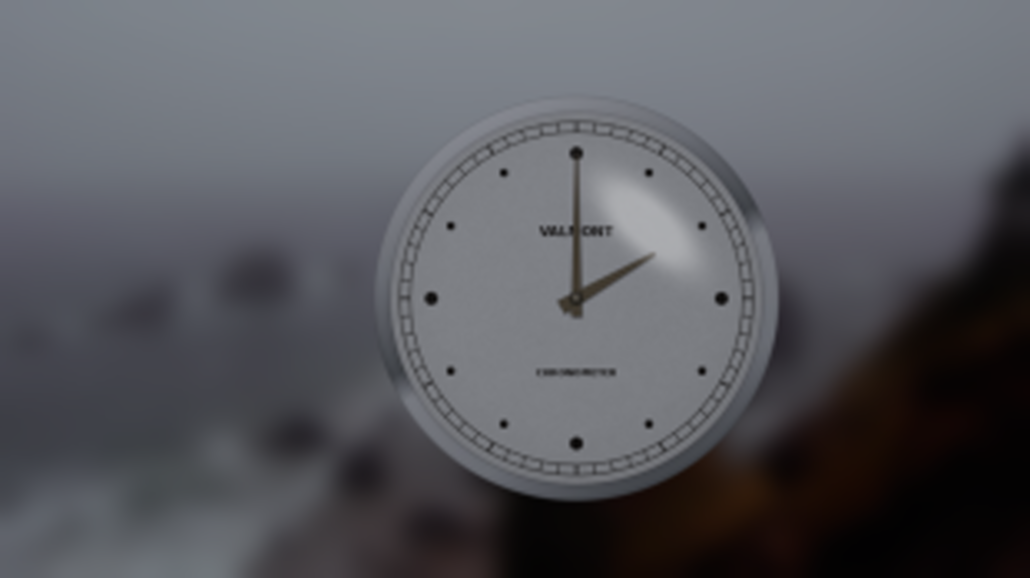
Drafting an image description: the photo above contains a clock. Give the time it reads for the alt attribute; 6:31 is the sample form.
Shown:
2:00
